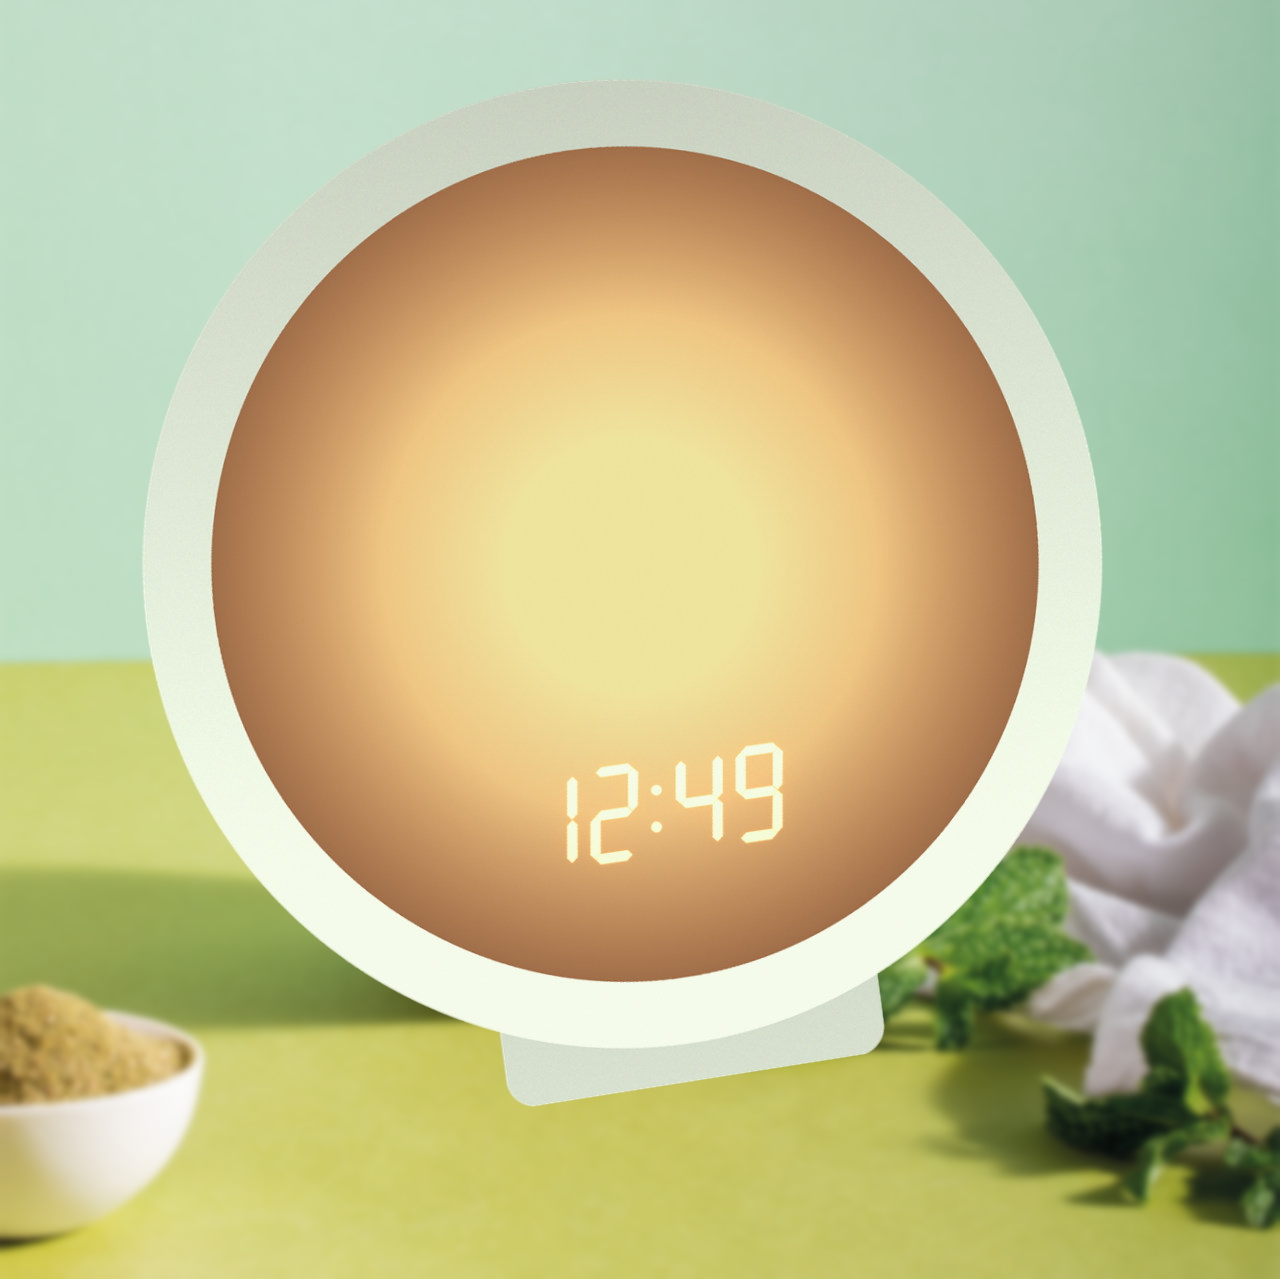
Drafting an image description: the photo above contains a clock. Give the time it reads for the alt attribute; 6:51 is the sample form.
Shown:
12:49
